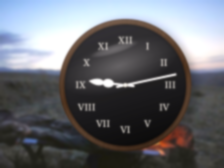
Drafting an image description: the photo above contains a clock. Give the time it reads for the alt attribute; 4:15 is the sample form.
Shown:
9:13
